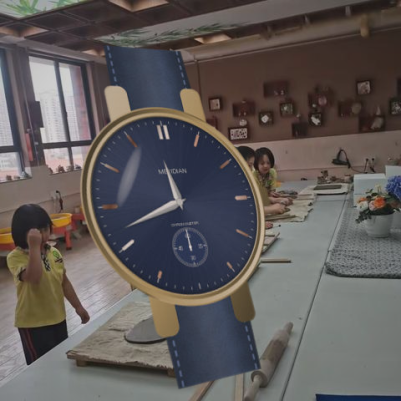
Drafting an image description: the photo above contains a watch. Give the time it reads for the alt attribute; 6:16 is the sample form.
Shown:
11:42
